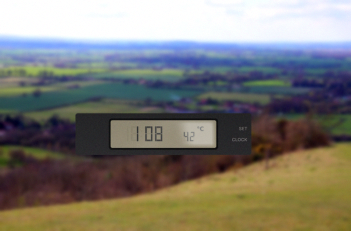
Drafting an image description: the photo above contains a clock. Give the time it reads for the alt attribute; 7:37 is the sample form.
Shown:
1:08
